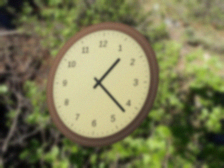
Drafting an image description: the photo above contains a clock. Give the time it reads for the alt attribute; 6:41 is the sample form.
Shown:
1:22
